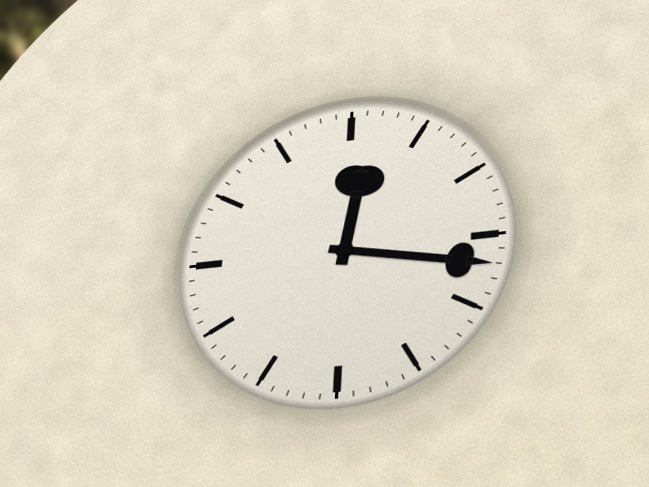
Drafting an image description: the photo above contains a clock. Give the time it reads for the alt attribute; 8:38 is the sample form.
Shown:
12:17
